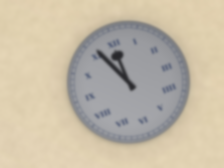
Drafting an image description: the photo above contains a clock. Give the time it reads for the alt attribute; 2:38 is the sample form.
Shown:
11:56
